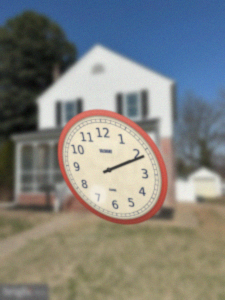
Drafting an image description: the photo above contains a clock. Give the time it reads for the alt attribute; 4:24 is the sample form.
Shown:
2:11
